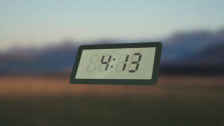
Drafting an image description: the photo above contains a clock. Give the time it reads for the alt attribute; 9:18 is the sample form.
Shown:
4:13
